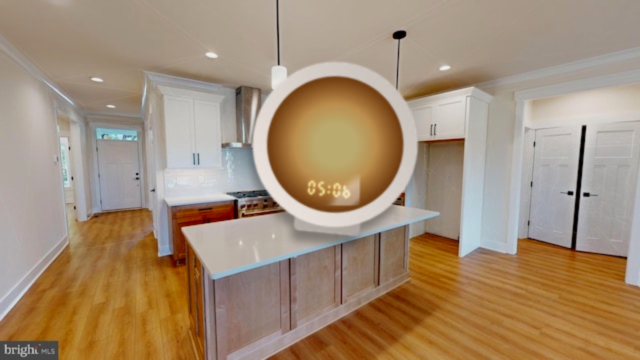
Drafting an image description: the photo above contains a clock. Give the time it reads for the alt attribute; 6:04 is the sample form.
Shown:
5:06
